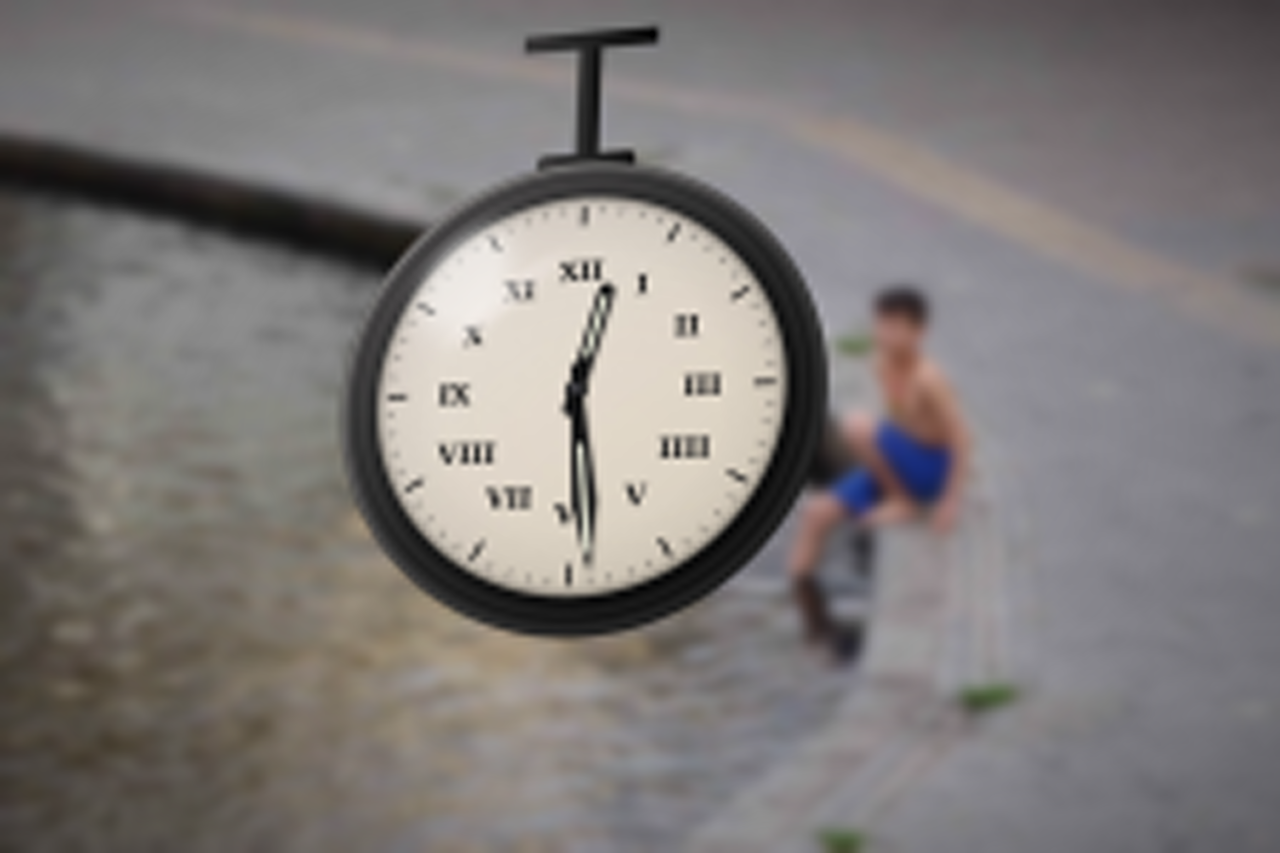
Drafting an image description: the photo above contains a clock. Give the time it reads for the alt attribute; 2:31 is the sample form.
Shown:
12:29
